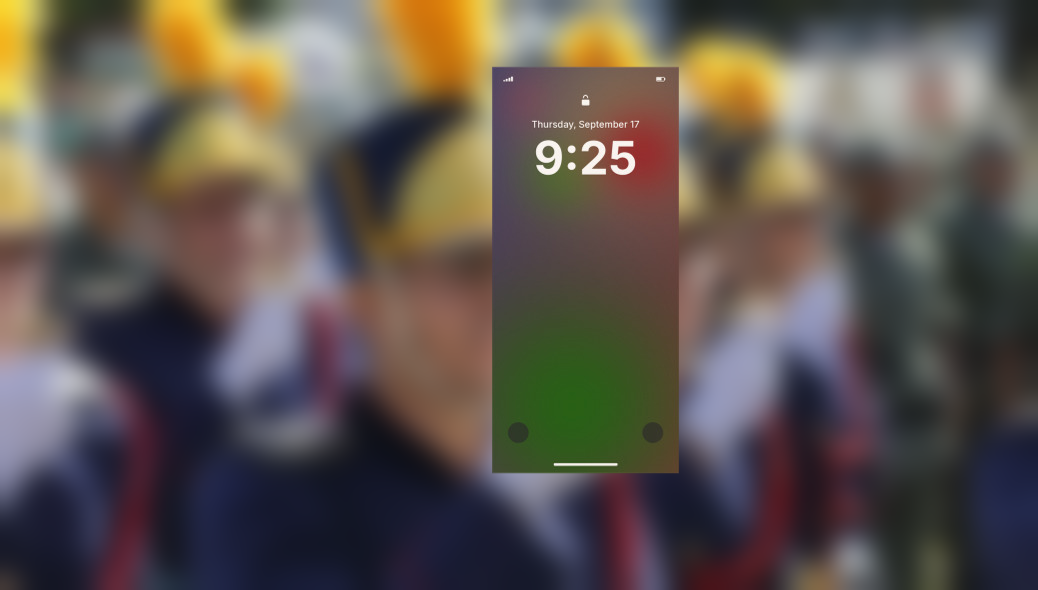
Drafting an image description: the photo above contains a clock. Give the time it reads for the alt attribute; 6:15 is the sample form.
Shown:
9:25
